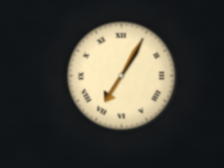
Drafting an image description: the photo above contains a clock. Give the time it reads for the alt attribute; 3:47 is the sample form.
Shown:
7:05
